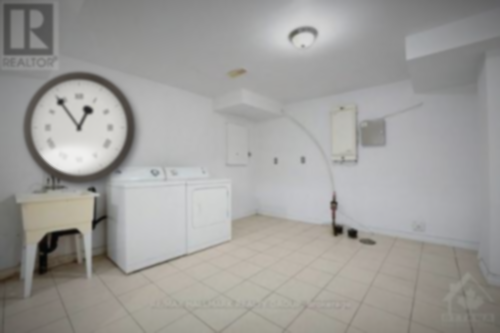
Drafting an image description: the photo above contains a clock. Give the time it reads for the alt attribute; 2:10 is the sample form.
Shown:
12:54
